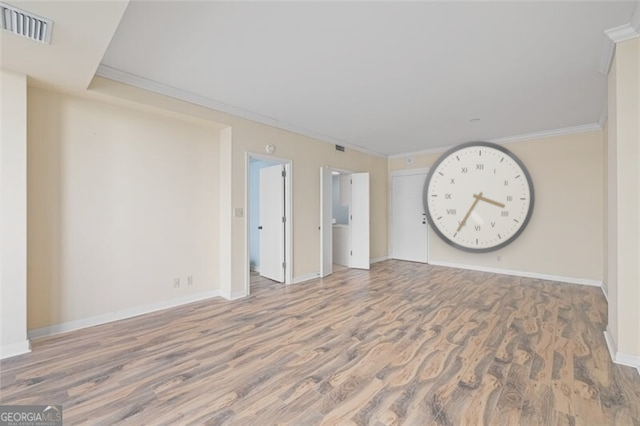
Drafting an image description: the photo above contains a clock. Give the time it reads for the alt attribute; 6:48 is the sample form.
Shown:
3:35
